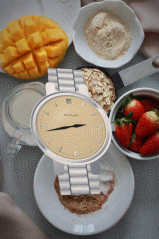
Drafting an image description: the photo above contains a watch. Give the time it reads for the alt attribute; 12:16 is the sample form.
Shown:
2:43
